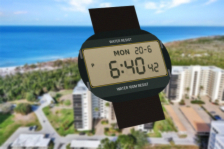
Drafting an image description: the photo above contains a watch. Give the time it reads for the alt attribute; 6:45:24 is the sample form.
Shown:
6:40:42
